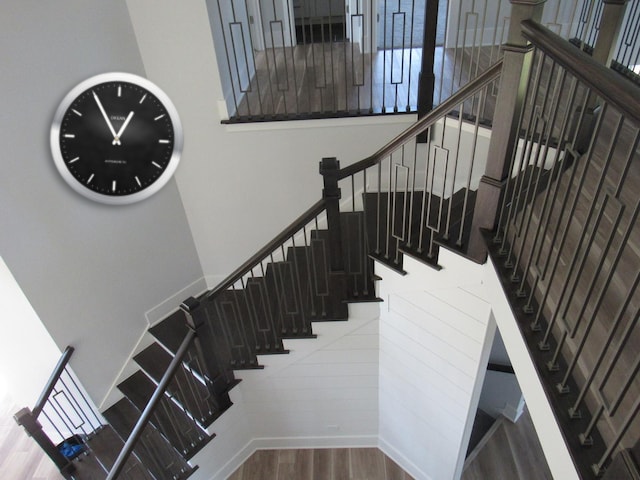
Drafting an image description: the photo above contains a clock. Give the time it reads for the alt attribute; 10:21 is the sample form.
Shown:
12:55
